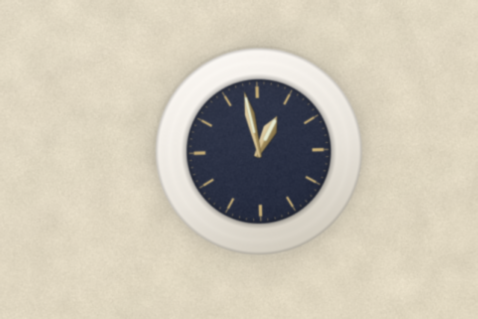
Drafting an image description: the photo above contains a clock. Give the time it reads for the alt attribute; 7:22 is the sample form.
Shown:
12:58
